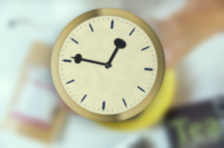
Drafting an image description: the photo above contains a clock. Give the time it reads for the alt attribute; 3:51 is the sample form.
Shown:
12:46
